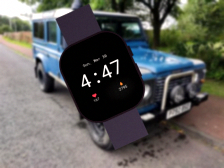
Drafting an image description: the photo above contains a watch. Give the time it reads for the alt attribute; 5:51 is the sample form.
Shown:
4:47
